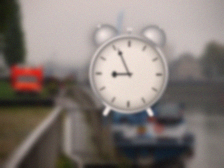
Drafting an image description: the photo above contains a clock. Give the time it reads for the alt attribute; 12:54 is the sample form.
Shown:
8:56
